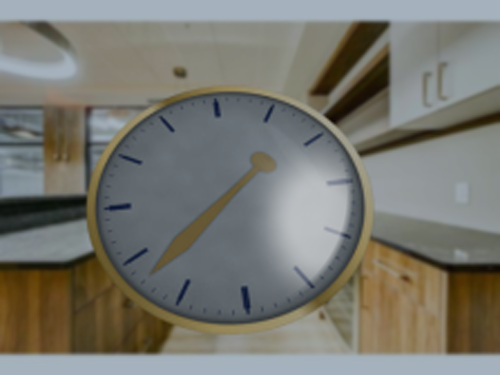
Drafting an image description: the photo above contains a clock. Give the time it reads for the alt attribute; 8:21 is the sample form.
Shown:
1:38
